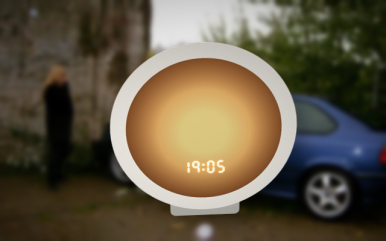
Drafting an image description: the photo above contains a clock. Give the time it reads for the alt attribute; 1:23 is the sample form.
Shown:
19:05
